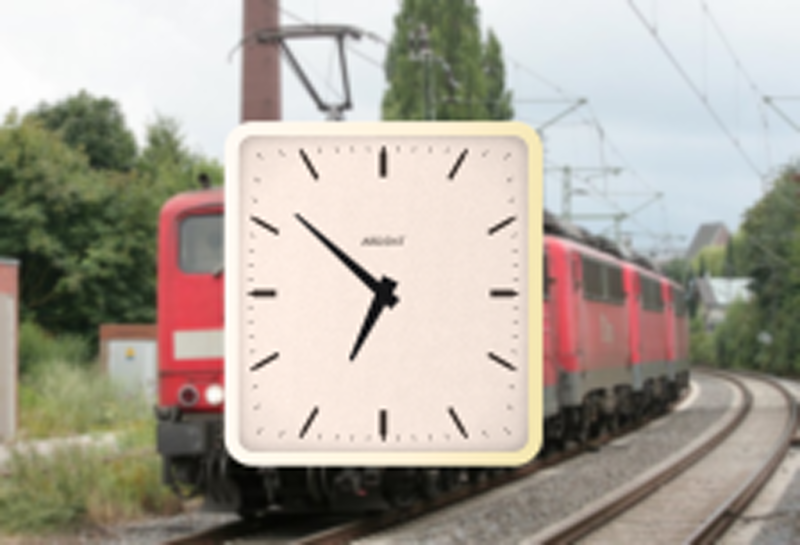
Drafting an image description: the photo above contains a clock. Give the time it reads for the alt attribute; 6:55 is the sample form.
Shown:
6:52
